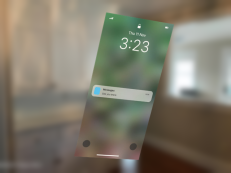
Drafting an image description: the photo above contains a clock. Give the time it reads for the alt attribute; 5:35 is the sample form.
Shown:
3:23
